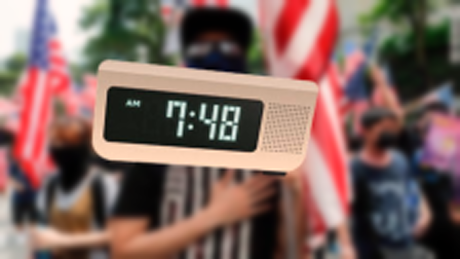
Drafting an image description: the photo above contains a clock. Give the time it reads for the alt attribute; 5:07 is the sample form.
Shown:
7:48
